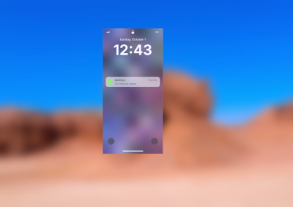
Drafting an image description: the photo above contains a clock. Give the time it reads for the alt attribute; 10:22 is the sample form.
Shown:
12:43
